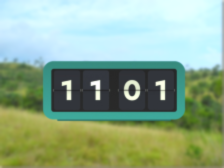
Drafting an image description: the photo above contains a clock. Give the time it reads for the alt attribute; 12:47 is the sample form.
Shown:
11:01
